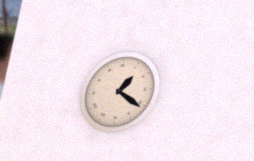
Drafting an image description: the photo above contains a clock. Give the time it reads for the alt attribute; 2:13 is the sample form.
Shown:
1:21
